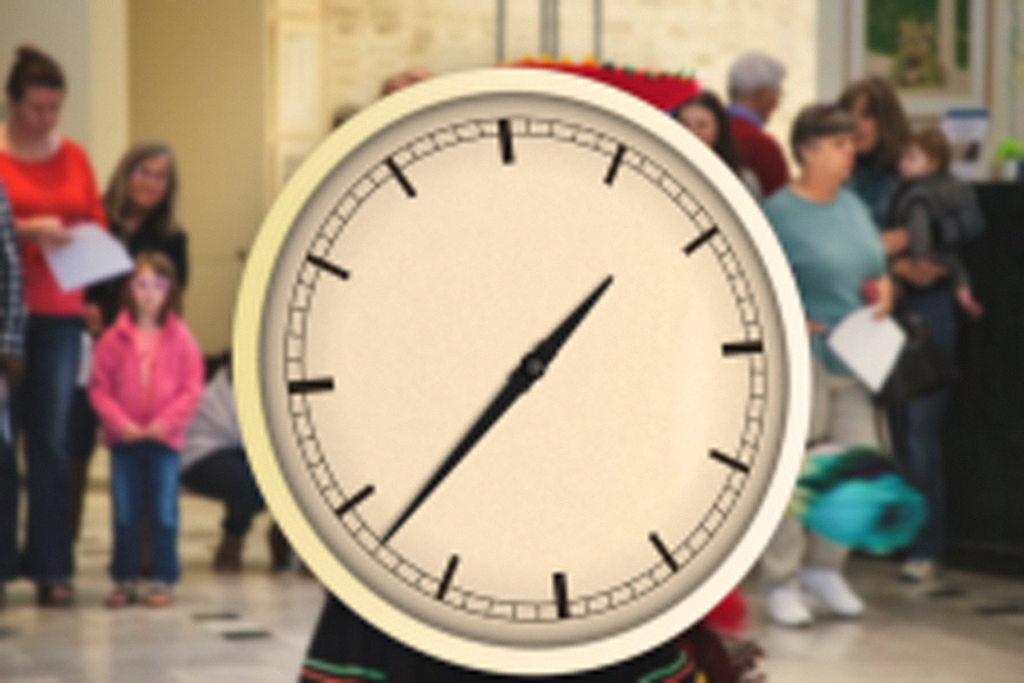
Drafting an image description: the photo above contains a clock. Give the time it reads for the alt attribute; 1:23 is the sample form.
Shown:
1:38
